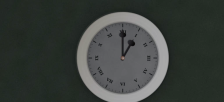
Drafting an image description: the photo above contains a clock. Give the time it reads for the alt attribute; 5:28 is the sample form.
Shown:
1:00
